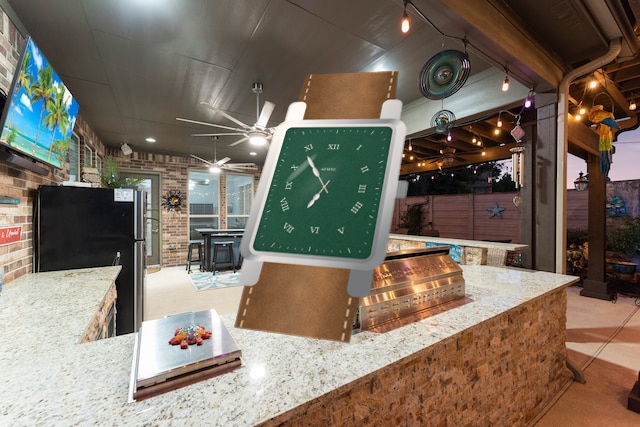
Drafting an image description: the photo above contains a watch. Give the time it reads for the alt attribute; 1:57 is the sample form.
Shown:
6:54
